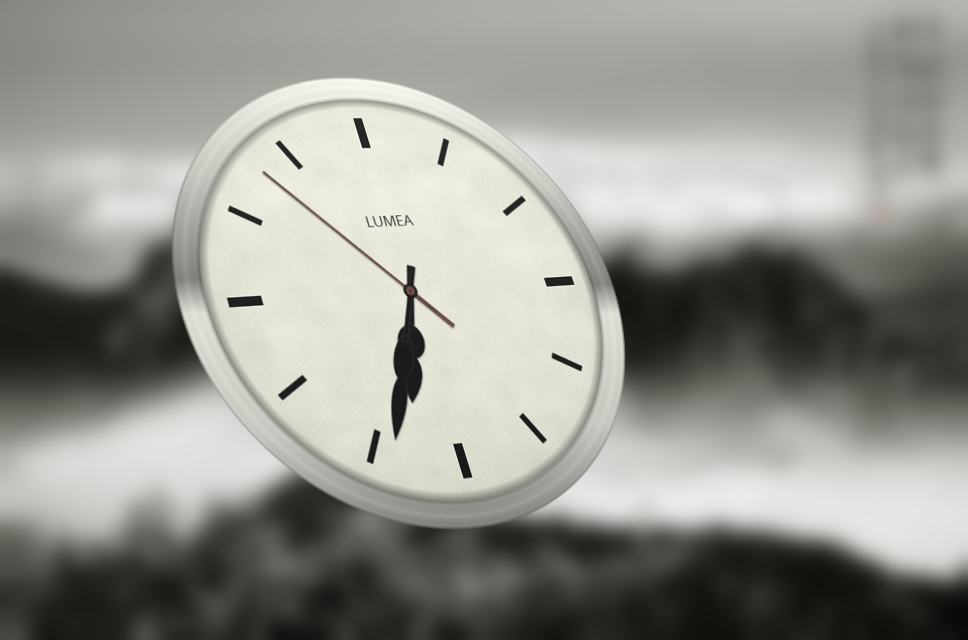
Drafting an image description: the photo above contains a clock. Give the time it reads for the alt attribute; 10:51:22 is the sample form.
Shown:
6:33:53
